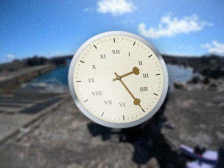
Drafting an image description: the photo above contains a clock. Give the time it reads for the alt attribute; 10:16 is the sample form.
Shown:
2:25
